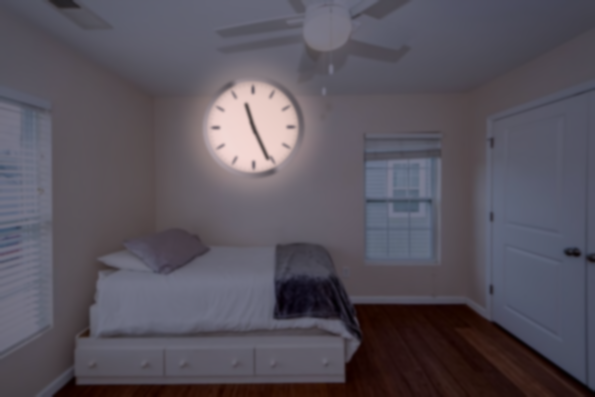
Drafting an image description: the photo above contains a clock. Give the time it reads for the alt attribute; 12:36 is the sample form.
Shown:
11:26
